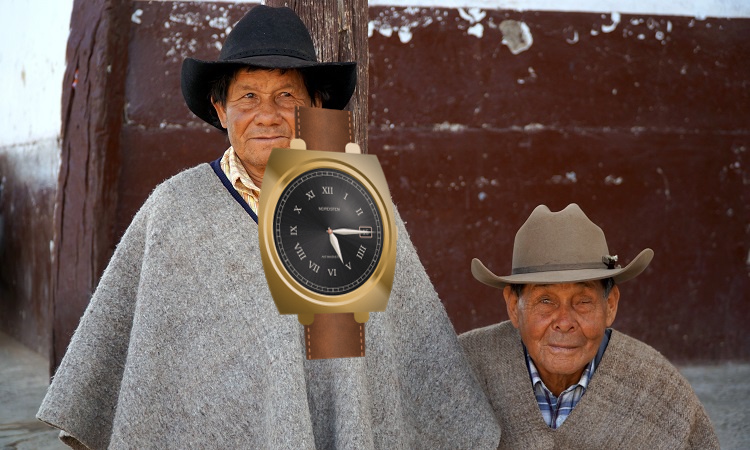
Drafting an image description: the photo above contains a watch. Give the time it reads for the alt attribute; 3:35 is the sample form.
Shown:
5:15
